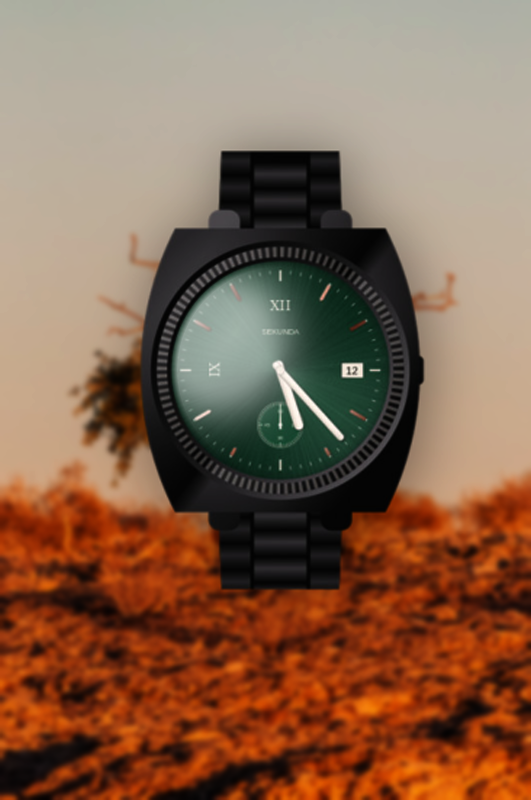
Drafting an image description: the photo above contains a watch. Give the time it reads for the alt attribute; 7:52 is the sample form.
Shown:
5:23
